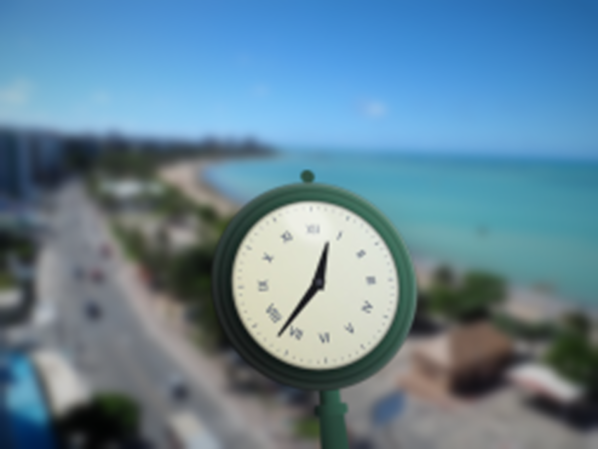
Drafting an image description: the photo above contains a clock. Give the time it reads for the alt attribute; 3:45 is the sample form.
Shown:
12:37
